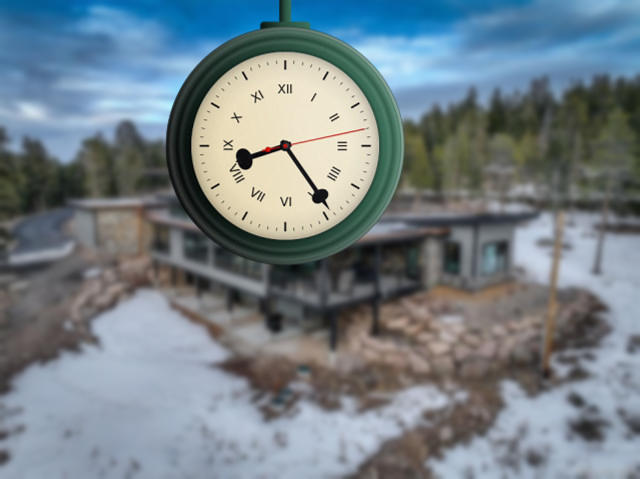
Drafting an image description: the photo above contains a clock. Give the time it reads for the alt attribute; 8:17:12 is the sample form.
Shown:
8:24:13
